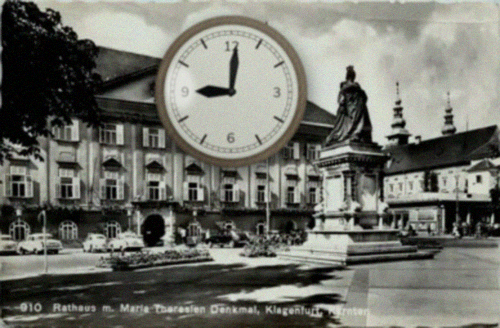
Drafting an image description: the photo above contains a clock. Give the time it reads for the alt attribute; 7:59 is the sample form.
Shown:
9:01
